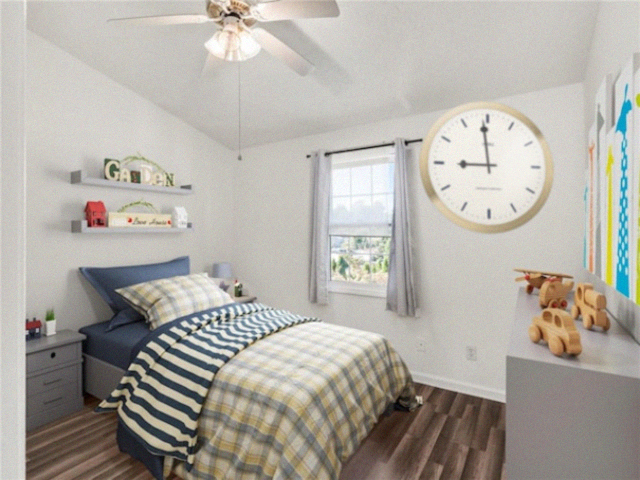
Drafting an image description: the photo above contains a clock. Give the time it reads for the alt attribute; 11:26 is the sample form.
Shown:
8:59
